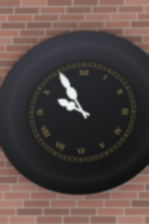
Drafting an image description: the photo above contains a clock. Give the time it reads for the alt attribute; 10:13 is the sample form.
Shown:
9:55
